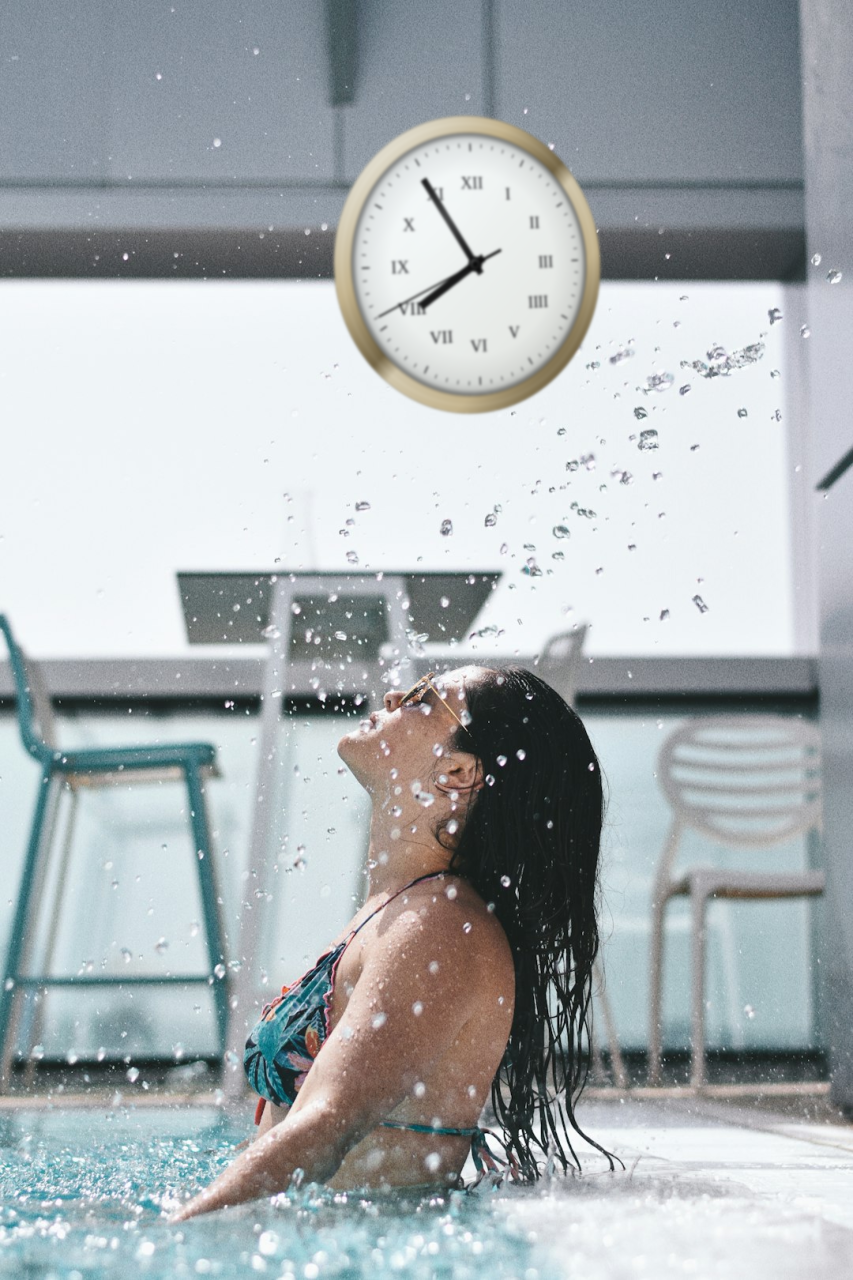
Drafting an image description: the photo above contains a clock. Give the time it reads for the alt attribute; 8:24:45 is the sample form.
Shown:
7:54:41
